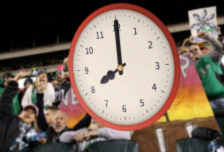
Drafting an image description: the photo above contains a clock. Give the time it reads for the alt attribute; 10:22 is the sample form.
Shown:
8:00
